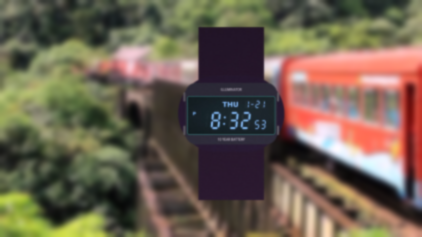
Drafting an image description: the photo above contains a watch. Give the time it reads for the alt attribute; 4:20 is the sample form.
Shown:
8:32
